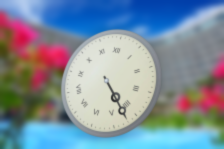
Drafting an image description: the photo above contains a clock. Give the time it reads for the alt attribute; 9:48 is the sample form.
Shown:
4:22
